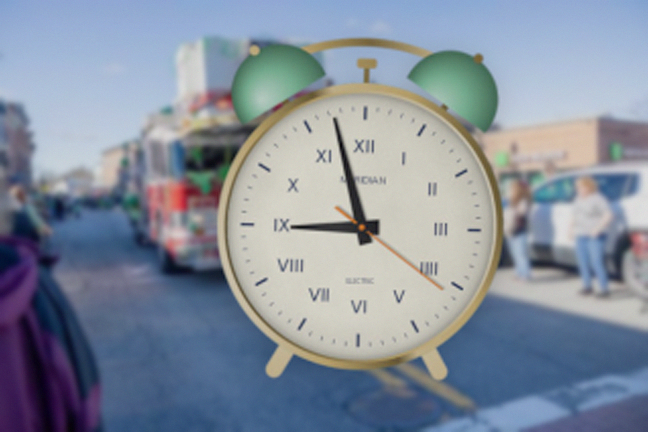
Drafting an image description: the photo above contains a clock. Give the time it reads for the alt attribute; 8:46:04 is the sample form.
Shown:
8:57:21
